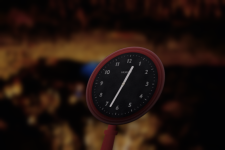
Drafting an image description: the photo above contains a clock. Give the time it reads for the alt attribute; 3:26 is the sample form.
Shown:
12:33
